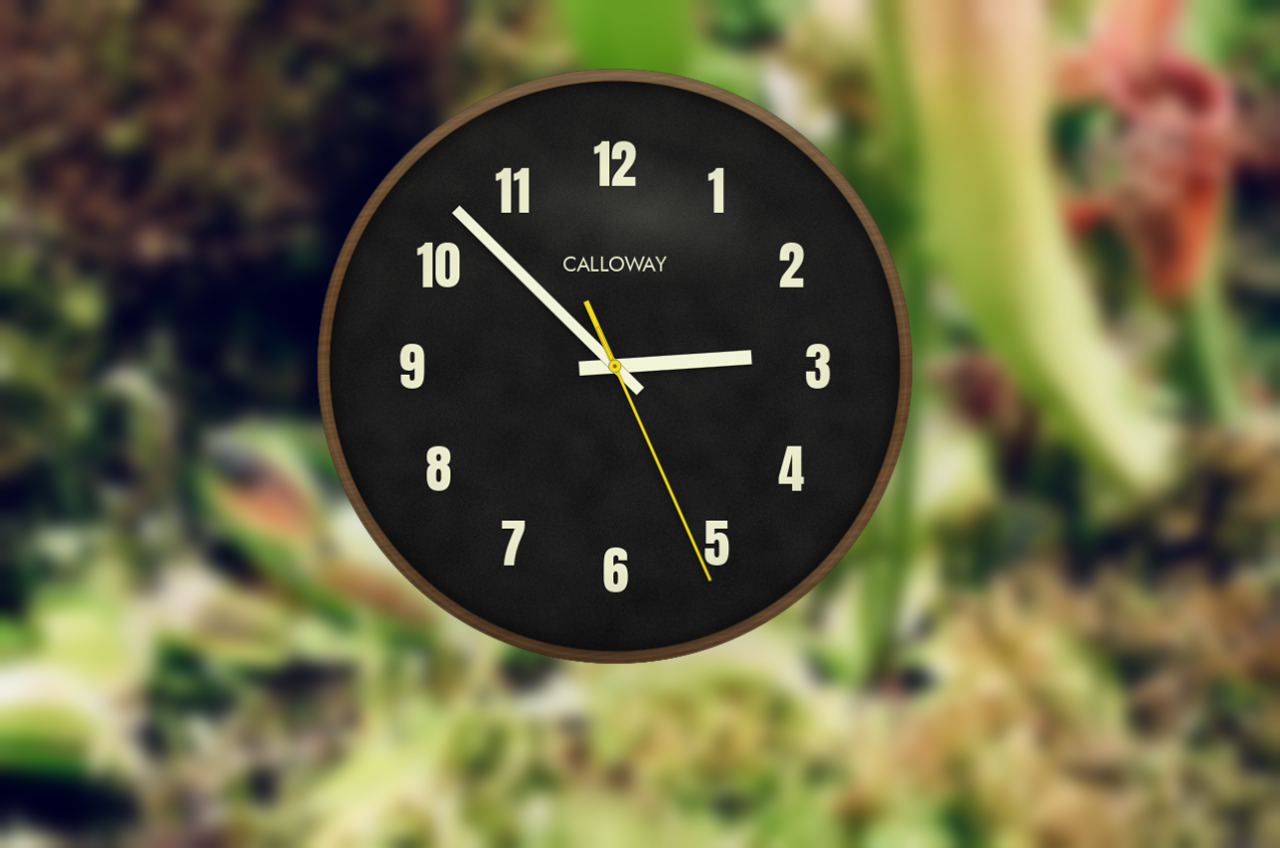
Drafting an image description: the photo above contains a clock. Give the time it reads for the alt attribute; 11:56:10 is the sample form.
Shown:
2:52:26
